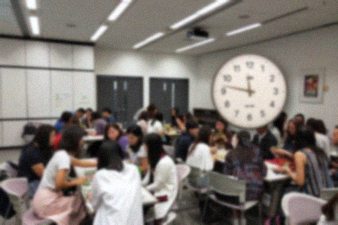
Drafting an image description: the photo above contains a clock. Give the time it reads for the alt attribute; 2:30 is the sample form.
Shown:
11:47
